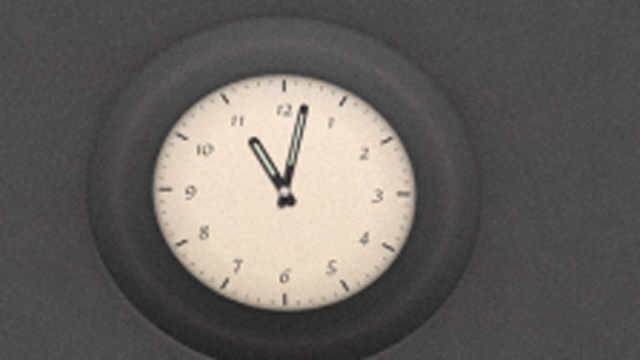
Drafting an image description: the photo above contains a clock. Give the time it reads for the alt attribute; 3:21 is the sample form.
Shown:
11:02
